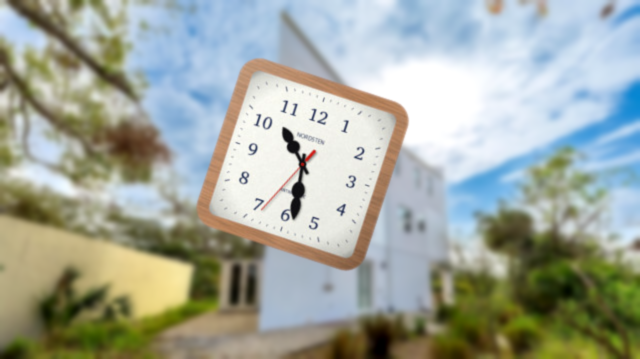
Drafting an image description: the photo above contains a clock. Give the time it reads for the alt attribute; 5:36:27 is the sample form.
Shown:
10:28:34
